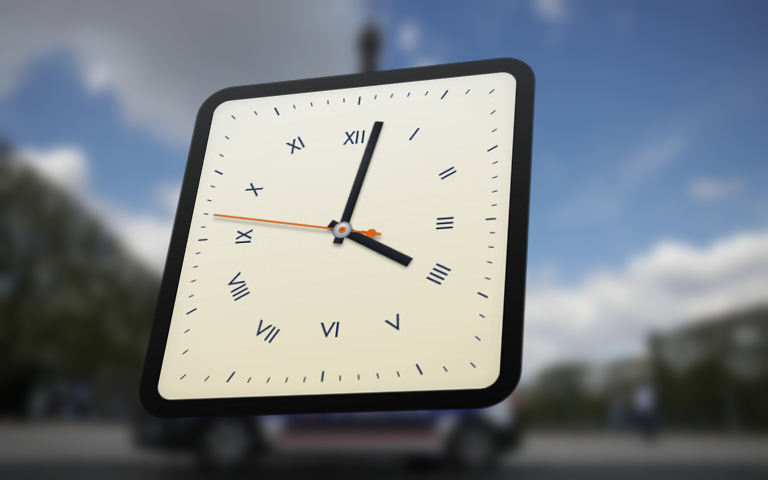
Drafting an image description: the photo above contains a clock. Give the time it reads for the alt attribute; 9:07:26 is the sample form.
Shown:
4:01:47
